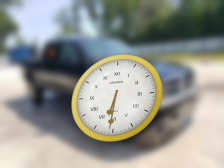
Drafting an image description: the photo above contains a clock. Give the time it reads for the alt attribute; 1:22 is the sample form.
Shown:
6:31
